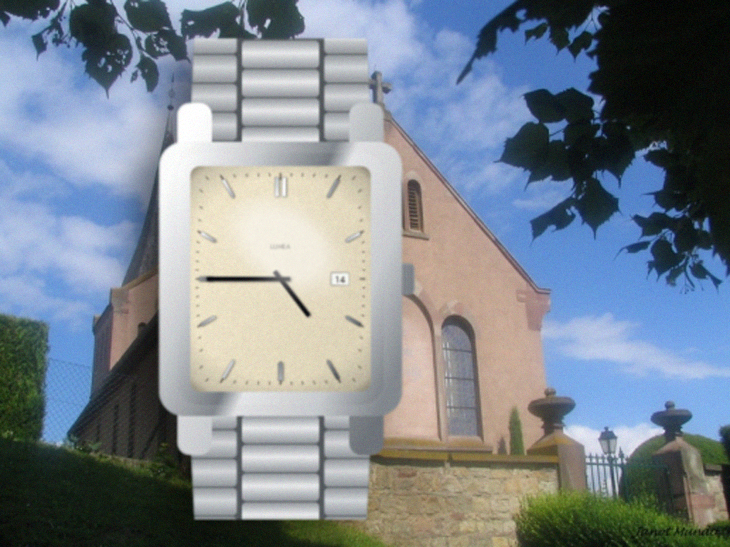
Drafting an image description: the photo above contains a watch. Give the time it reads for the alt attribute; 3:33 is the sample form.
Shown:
4:45
